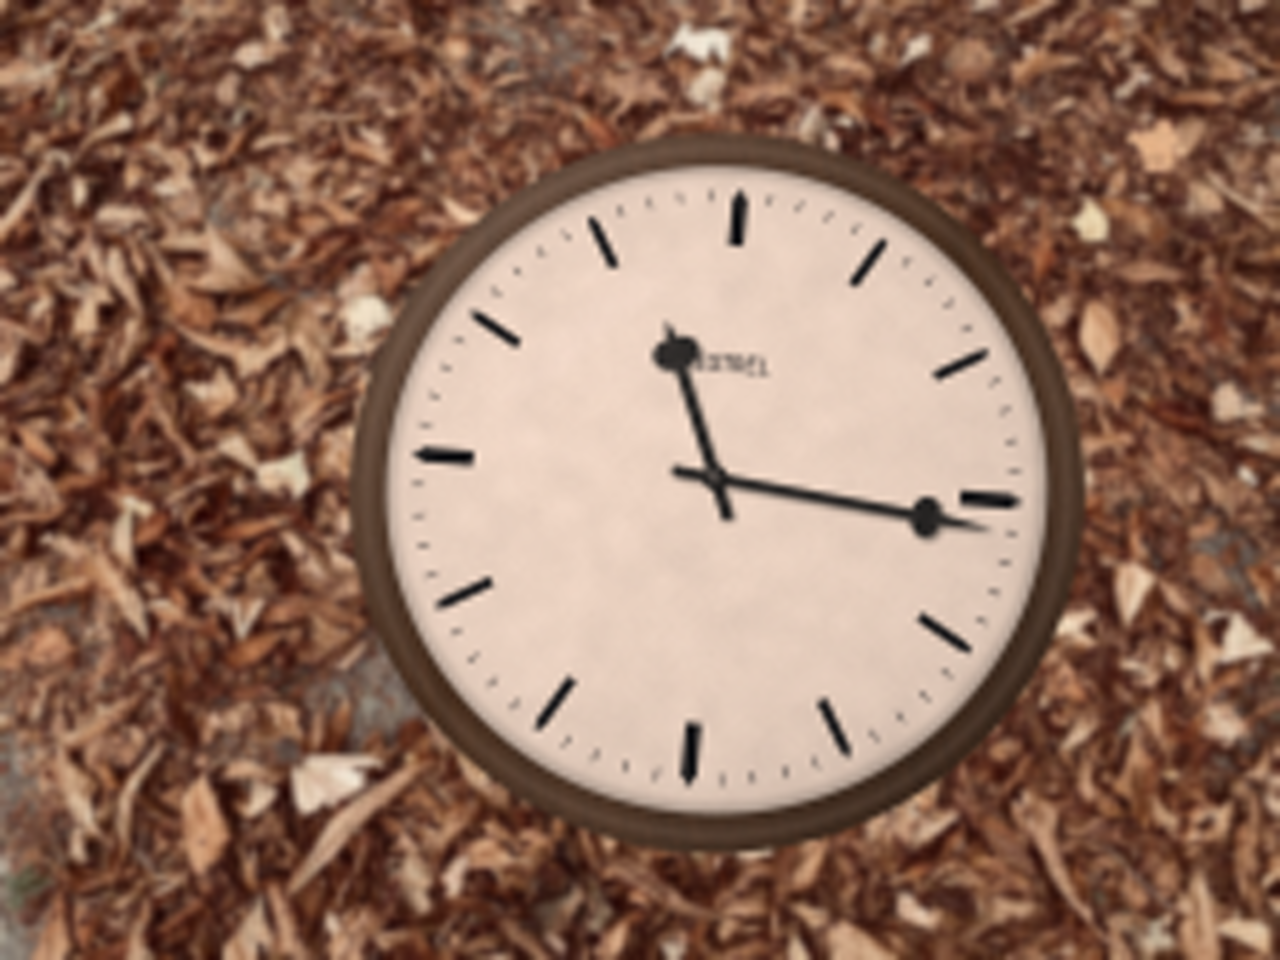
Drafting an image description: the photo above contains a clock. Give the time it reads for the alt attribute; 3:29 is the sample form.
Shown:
11:16
